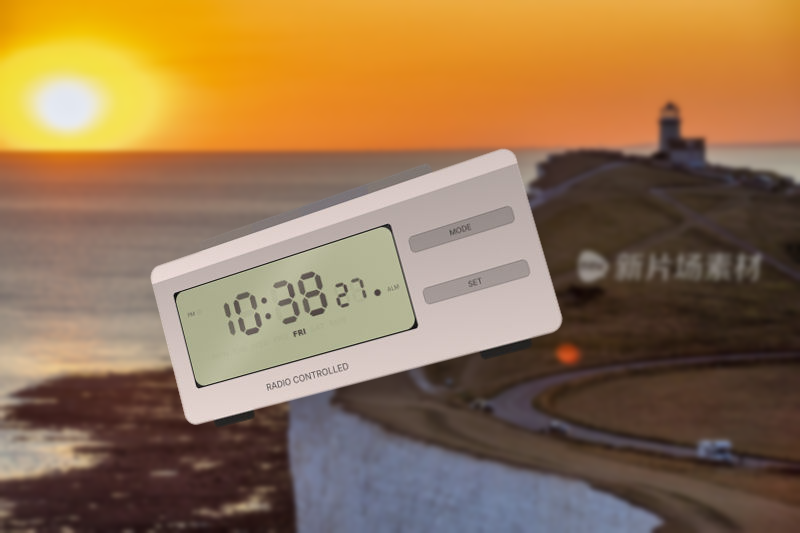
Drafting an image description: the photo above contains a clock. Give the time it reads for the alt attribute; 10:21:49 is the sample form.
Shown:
10:38:27
